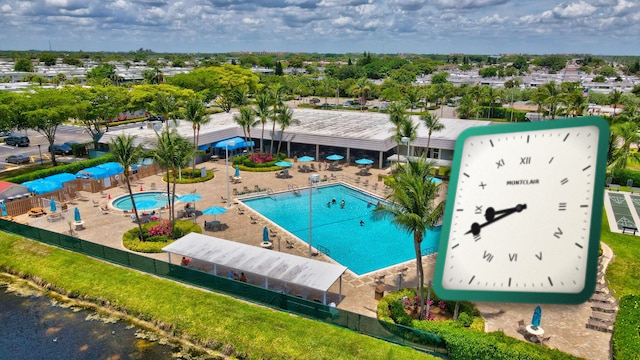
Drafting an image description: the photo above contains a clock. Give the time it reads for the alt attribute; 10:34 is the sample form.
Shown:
8:41
